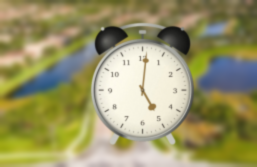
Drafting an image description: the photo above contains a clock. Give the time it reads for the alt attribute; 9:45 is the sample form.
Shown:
5:01
